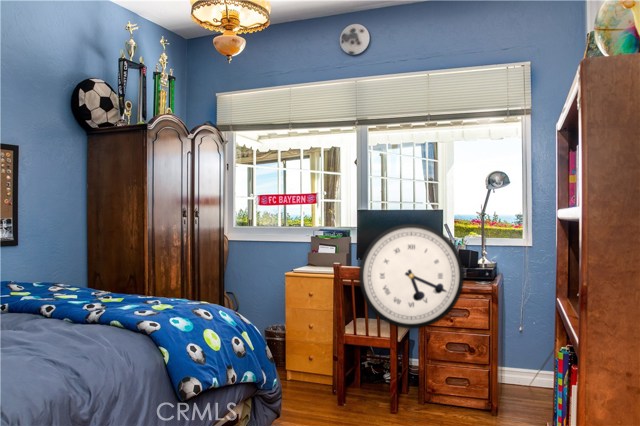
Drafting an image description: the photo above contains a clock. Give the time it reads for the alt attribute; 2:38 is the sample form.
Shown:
5:19
